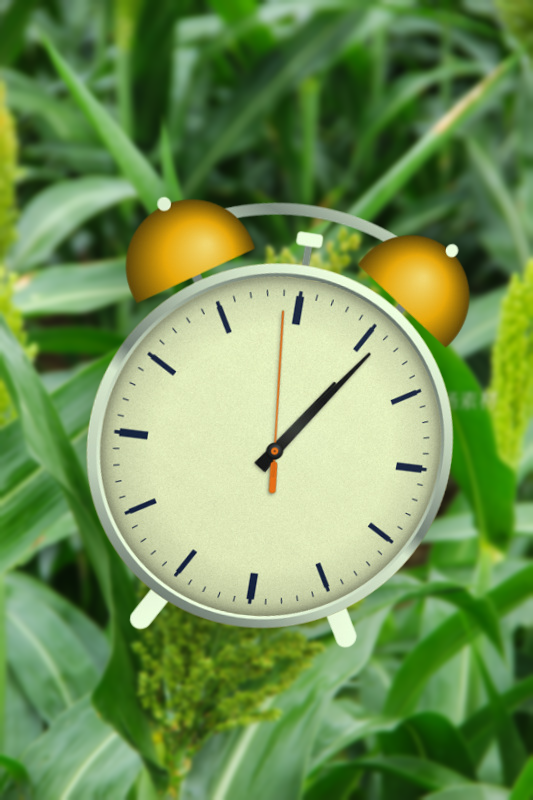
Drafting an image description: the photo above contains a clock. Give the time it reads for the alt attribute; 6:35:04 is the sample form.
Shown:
1:05:59
